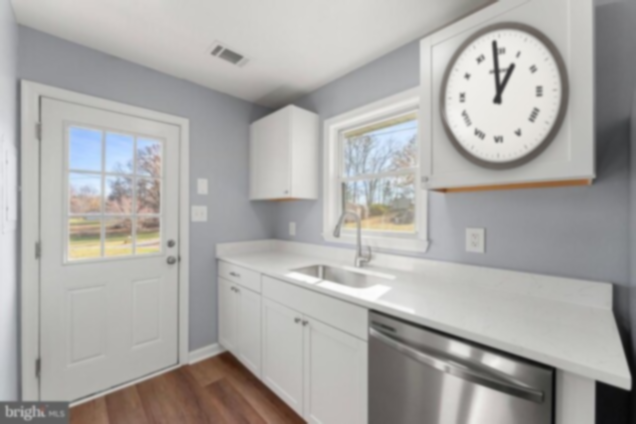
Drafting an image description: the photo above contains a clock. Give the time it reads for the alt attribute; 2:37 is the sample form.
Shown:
12:59
